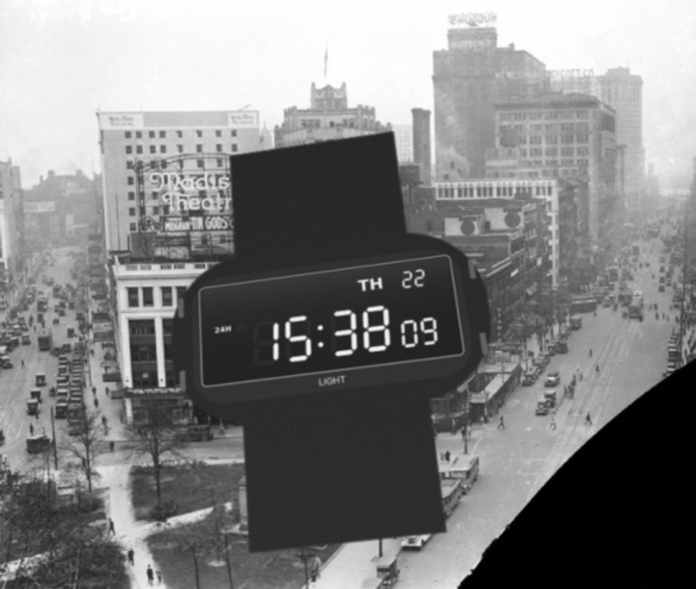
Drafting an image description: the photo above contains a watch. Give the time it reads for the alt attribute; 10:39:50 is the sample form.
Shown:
15:38:09
